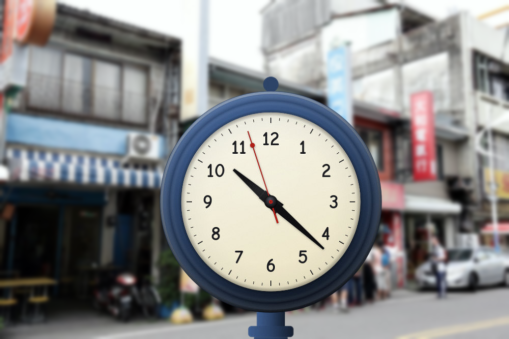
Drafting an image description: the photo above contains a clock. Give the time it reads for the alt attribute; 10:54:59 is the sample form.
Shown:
10:21:57
